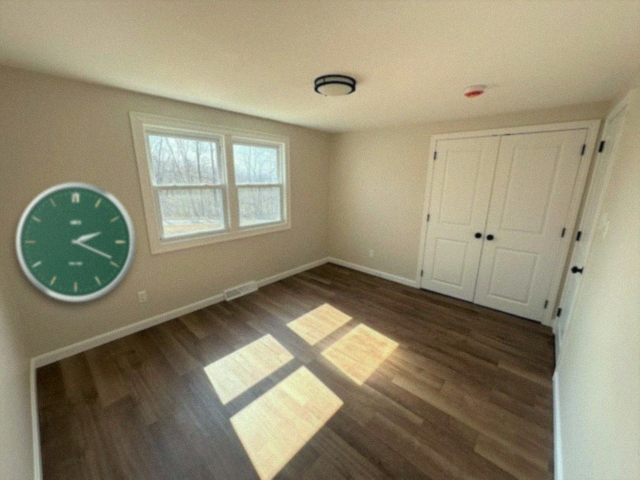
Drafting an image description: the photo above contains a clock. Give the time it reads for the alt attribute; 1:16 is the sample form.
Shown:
2:19
